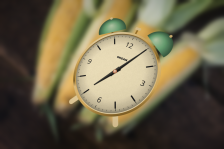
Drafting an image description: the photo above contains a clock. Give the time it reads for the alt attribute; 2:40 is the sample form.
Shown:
7:05
